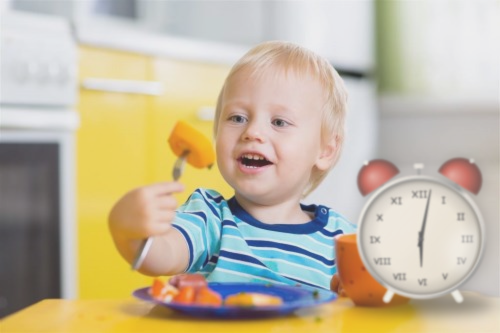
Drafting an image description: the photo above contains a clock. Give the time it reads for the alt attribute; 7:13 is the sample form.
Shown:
6:02
